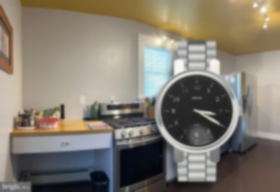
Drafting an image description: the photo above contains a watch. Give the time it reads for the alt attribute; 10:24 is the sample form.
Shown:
3:20
